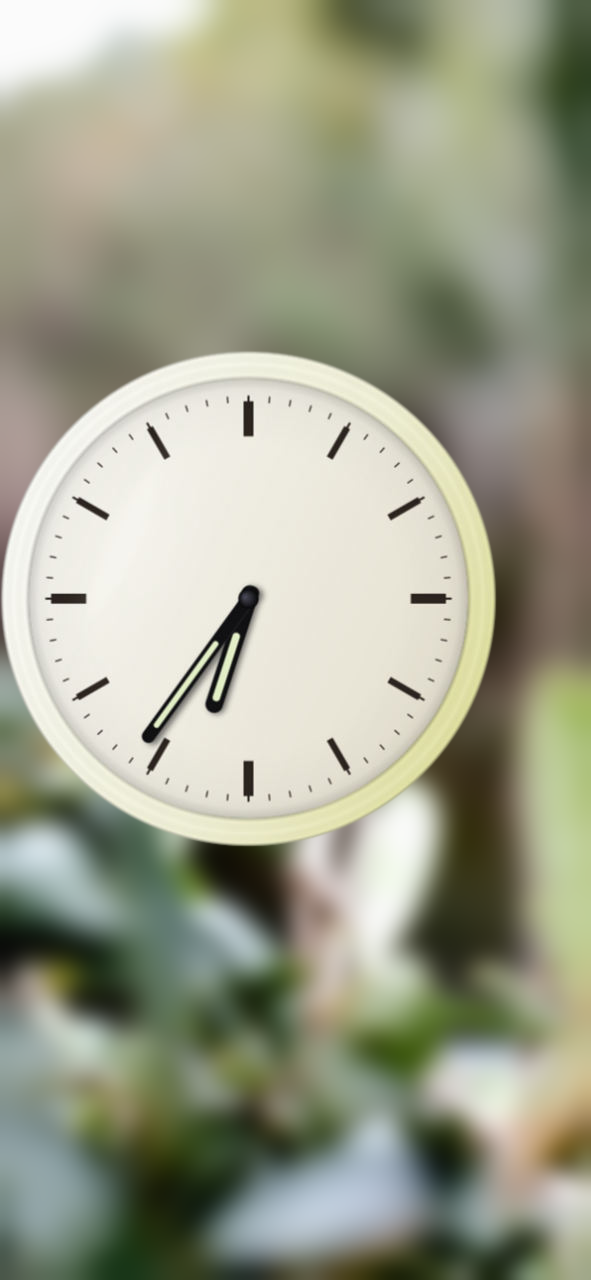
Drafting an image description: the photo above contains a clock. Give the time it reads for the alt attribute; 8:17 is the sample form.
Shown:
6:36
